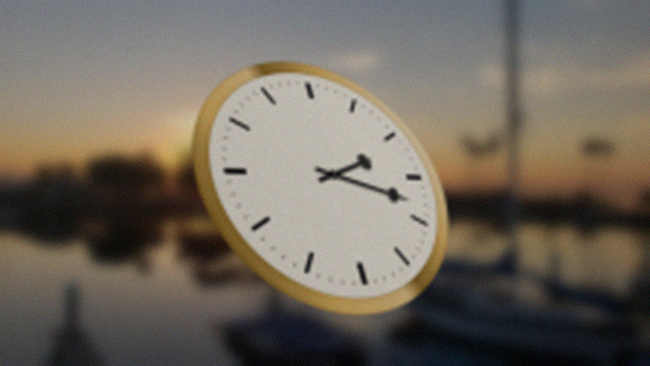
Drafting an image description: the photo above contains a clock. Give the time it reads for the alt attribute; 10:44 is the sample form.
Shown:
2:18
